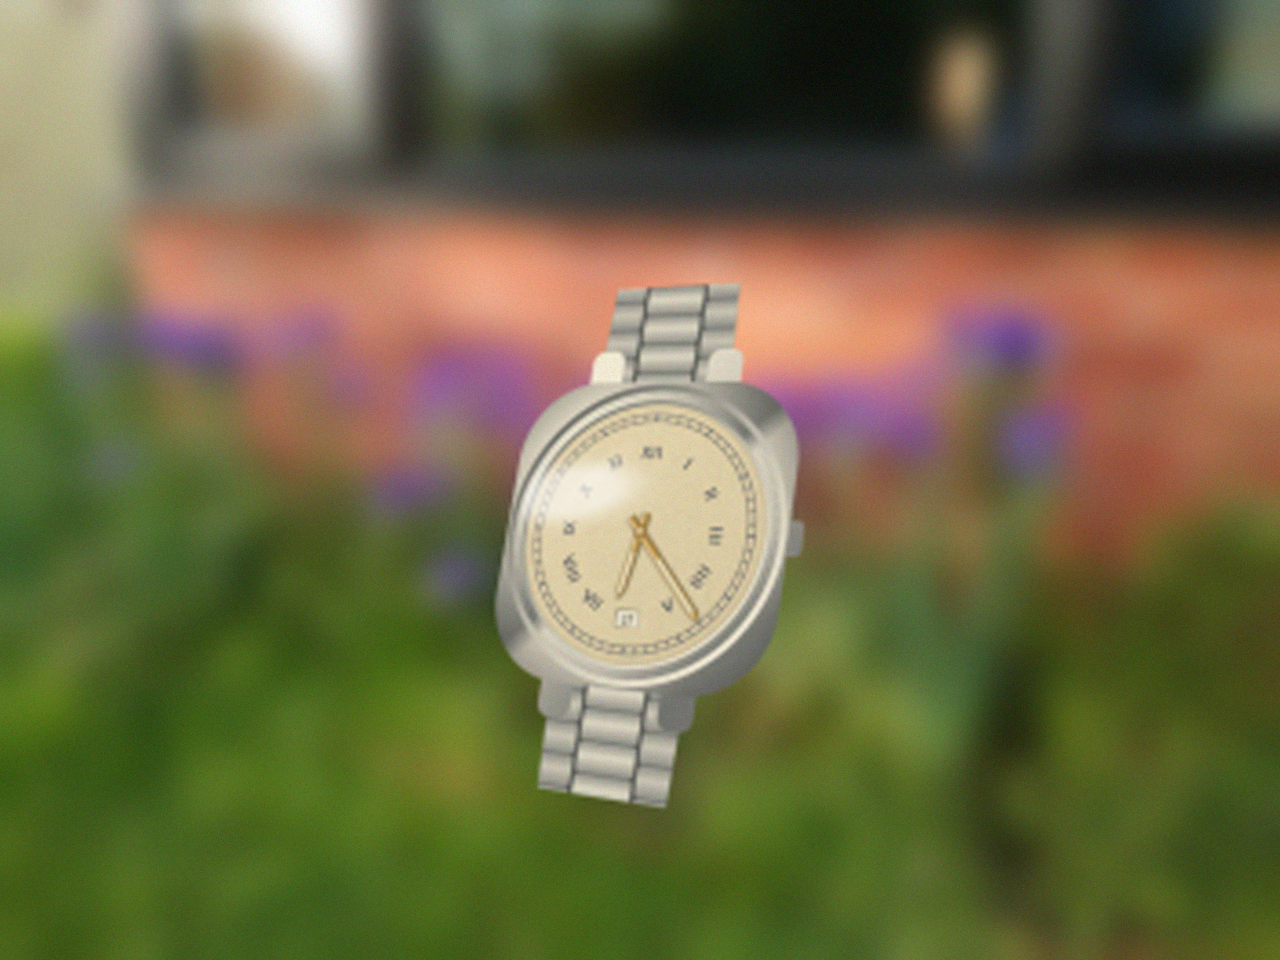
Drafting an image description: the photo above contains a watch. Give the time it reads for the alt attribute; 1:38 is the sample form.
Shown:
6:23
